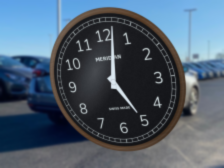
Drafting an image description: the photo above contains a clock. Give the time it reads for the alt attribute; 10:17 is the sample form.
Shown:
5:02
